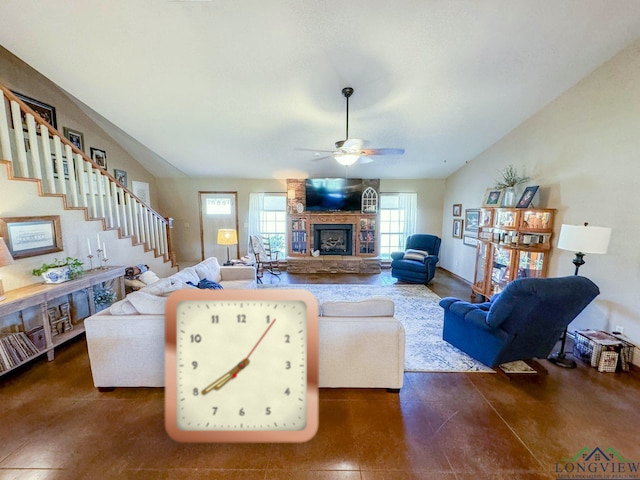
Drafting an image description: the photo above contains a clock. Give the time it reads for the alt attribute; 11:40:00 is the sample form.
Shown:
7:39:06
